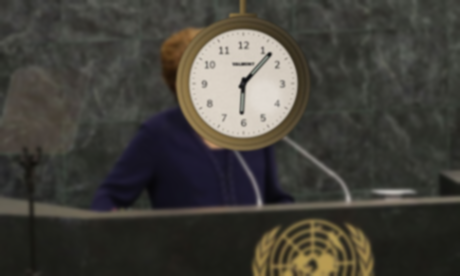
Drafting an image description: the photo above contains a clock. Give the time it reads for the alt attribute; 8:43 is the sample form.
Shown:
6:07
